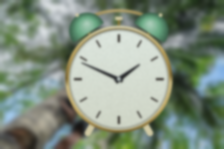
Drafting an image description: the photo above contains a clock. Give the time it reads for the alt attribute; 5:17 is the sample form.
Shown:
1:49
